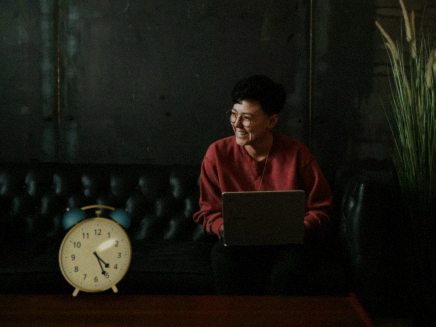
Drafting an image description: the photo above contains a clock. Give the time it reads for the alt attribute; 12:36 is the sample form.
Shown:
4:26
